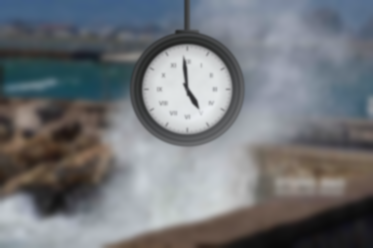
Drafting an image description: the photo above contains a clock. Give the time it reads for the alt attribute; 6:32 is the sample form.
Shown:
4:59
